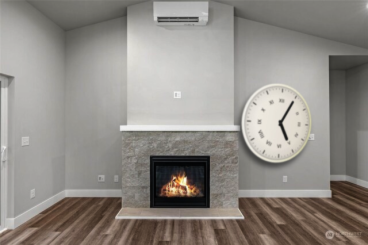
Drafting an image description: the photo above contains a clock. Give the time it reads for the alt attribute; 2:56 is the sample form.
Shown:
5:05
